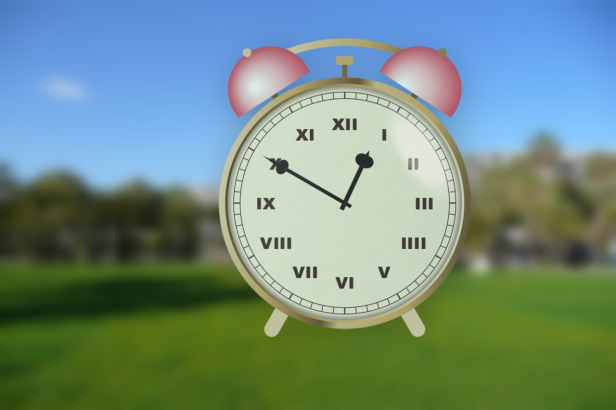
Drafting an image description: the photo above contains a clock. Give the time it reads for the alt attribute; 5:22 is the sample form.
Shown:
12:50
